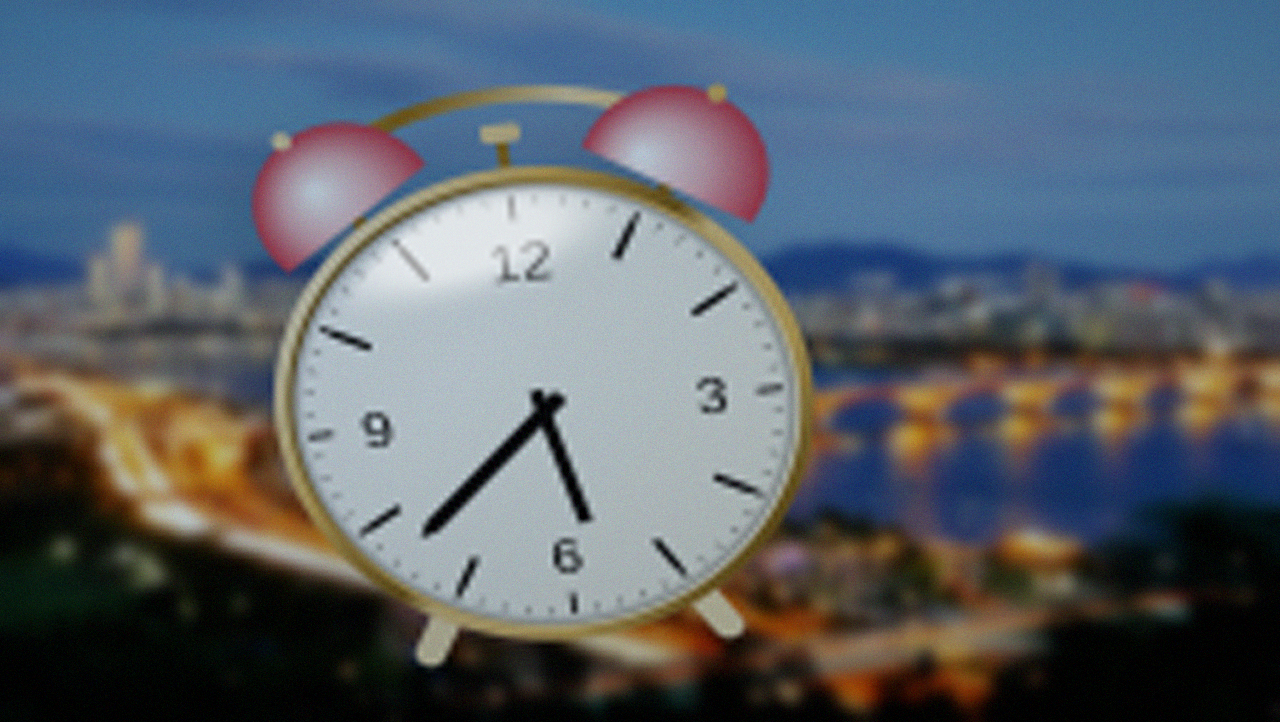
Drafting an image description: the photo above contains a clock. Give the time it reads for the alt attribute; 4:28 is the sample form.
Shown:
5:38
